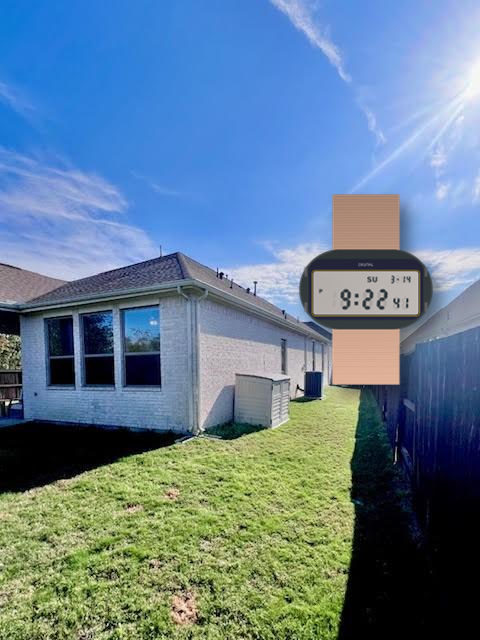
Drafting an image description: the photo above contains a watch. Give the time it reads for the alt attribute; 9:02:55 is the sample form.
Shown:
9:22:41
